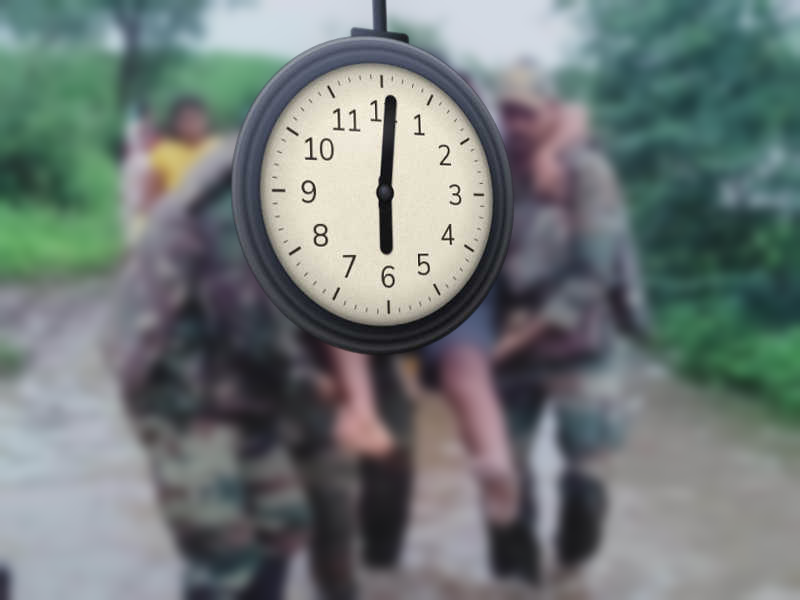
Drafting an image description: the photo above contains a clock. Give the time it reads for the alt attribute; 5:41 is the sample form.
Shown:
6:01
